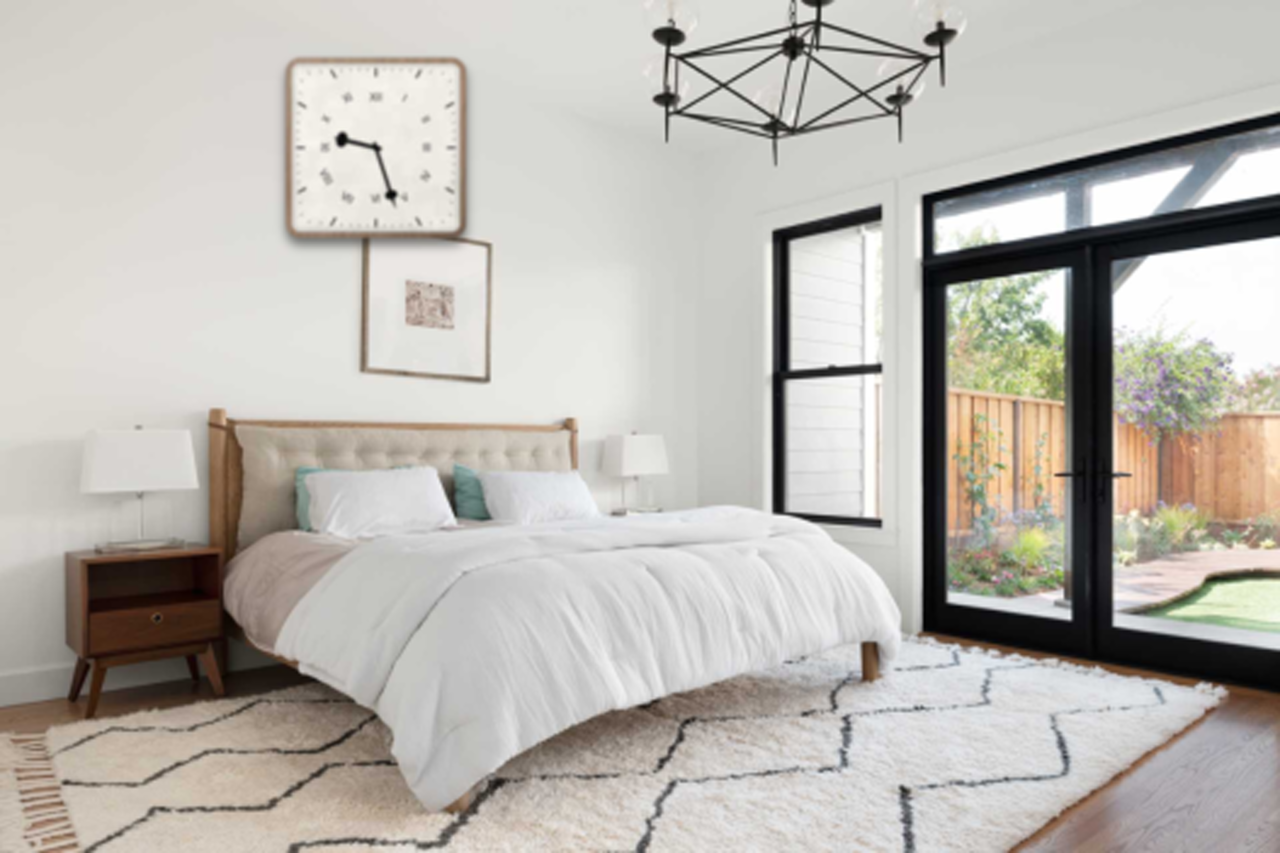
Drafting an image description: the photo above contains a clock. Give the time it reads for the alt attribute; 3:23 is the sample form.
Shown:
9:27
